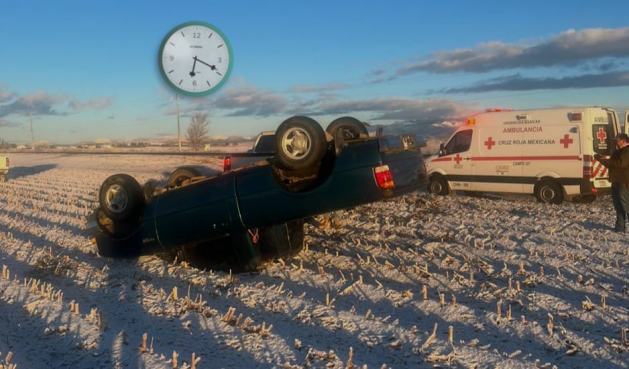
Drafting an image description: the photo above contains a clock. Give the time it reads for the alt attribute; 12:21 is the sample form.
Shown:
6:19
